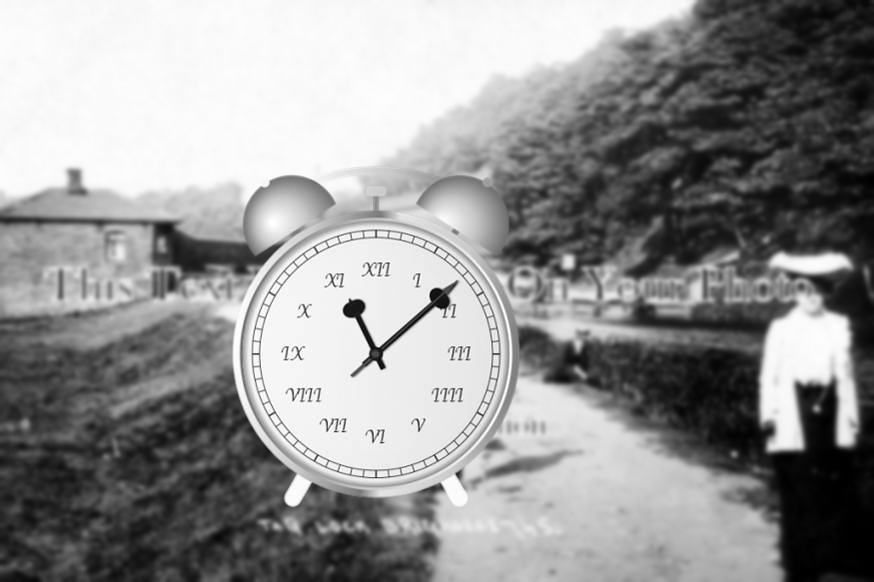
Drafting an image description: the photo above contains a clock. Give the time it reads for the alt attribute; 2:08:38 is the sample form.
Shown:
11:08:08
